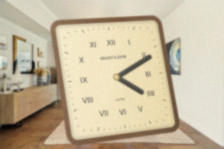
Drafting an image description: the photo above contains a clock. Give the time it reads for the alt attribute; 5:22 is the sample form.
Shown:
4:11
